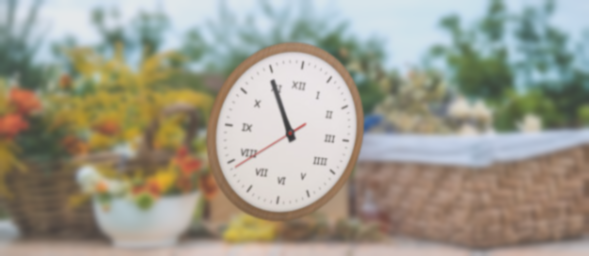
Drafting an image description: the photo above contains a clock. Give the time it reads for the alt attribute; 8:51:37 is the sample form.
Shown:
10:54:39
